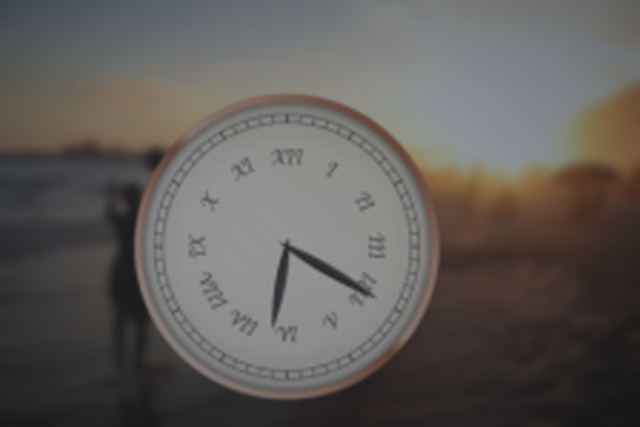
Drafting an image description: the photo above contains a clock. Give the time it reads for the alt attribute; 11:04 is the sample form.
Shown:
6:20
